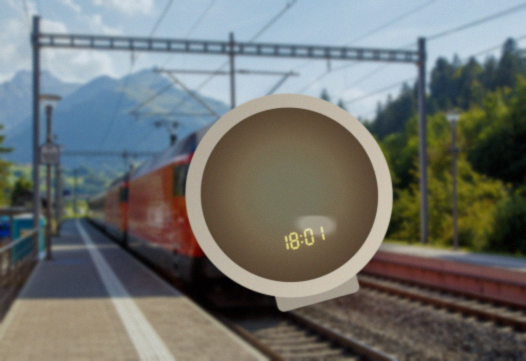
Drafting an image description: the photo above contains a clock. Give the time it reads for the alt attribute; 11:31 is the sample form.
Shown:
18:01
